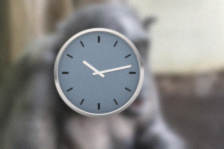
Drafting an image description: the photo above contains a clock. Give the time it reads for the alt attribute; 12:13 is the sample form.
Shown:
10:13
